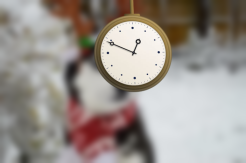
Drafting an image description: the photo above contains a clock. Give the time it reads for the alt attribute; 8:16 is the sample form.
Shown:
12:49
